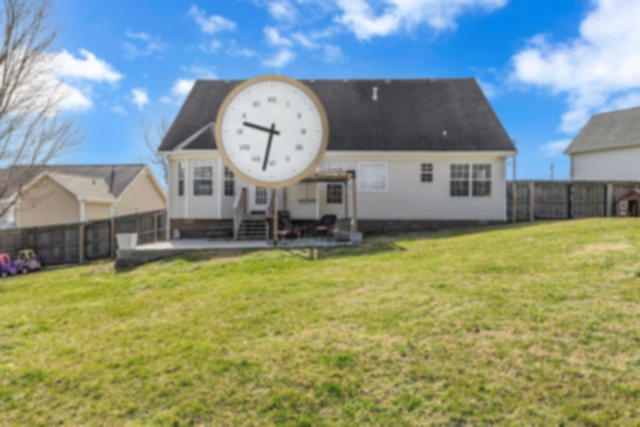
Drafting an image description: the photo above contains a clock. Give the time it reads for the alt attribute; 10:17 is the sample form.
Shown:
9:32
